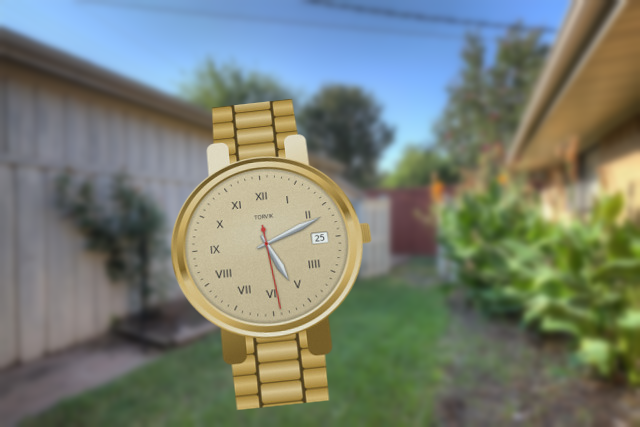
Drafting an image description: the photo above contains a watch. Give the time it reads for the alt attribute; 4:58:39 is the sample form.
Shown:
5:11:29
